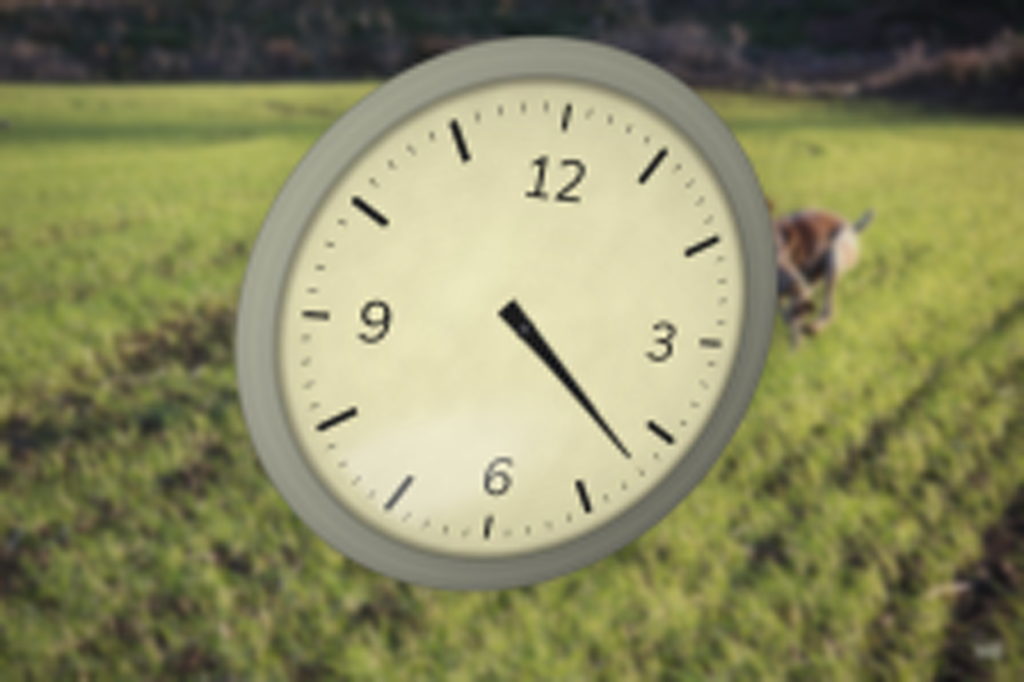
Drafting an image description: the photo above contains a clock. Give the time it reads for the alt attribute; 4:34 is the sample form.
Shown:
4:22
